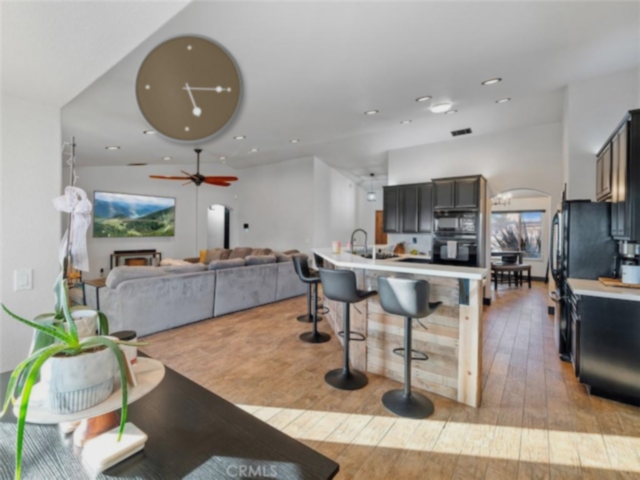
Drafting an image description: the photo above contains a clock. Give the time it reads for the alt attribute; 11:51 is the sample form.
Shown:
5:15
